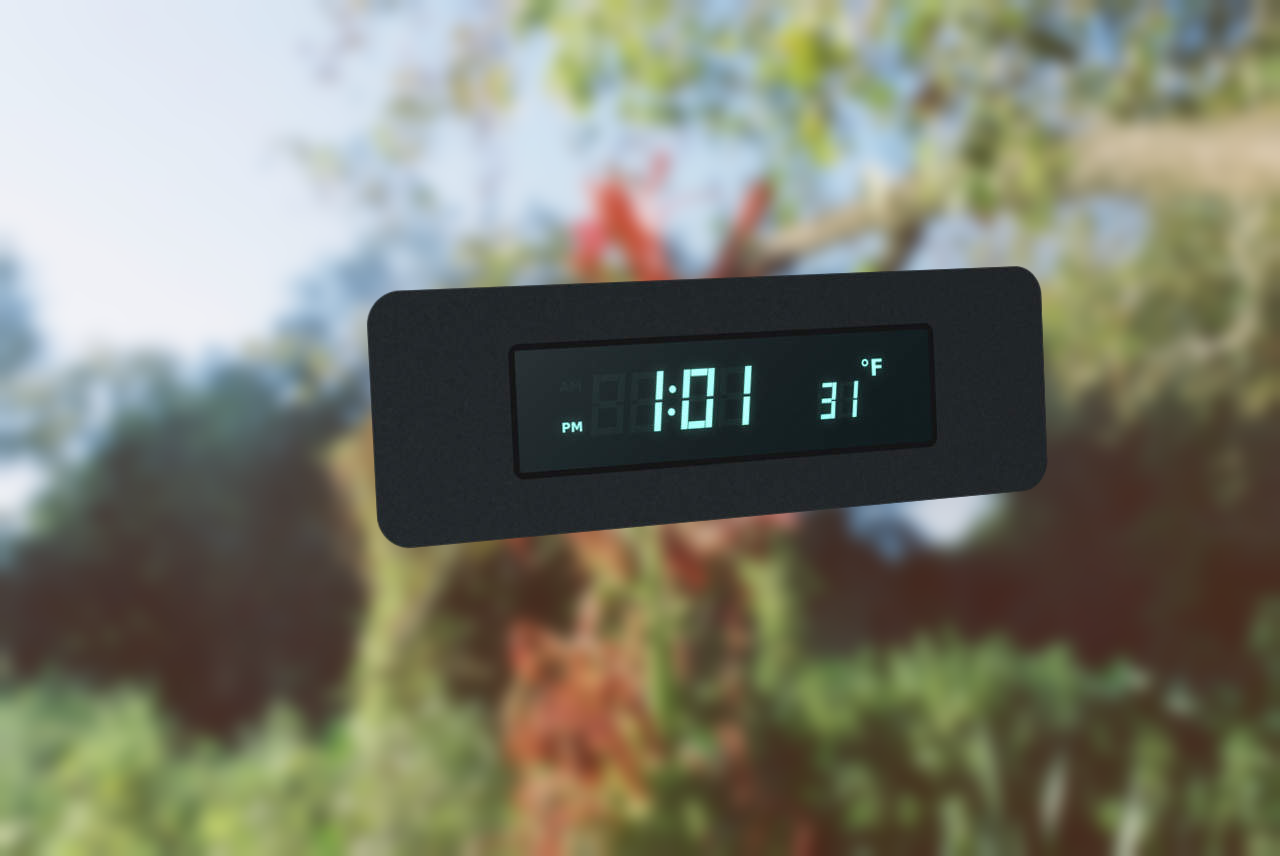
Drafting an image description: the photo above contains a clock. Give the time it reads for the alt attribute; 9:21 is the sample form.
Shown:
1:01
